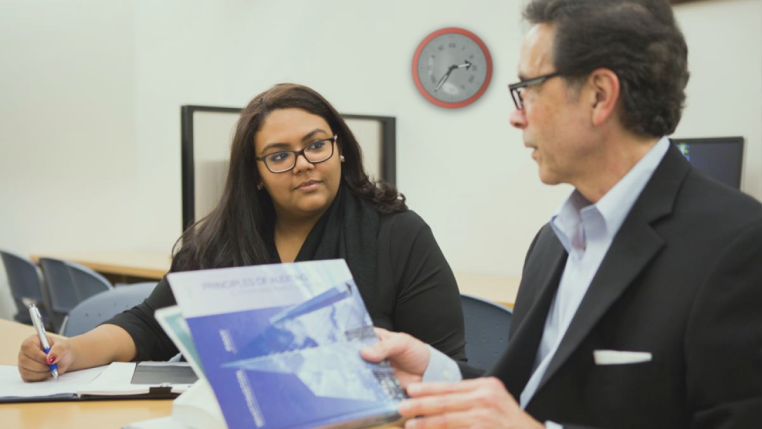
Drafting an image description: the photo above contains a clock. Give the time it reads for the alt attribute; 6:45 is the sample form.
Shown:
2:36
